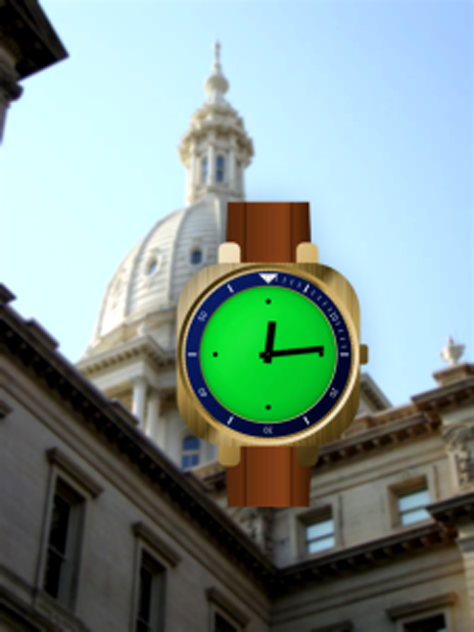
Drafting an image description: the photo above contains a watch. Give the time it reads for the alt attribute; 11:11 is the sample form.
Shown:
12:14
